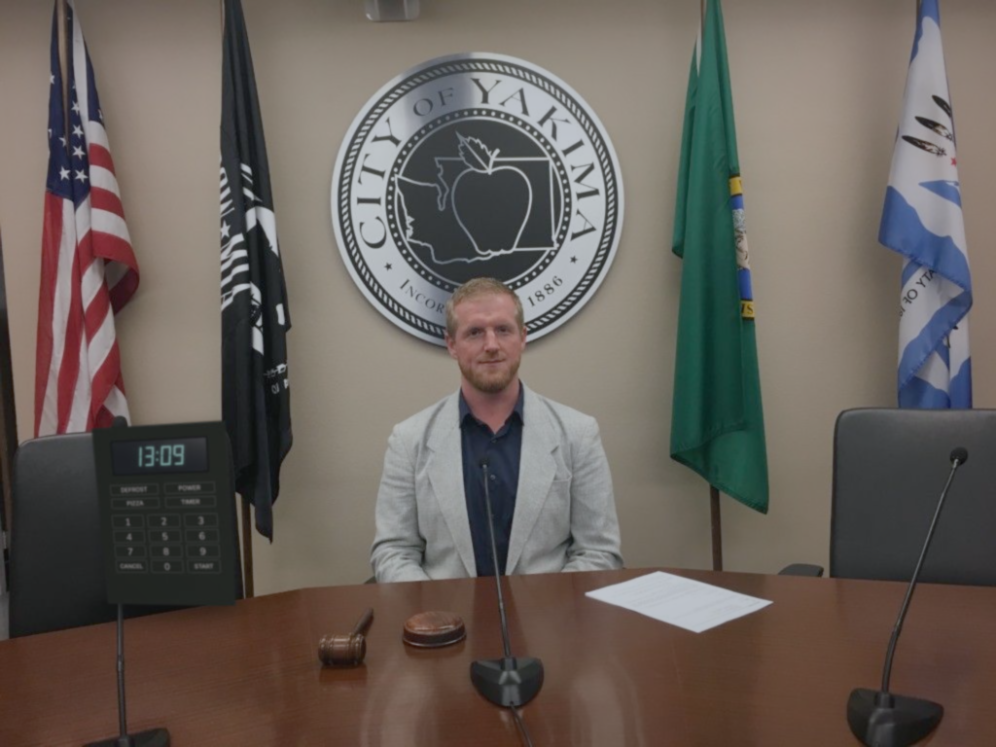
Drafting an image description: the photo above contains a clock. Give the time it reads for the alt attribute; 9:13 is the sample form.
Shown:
13:09
